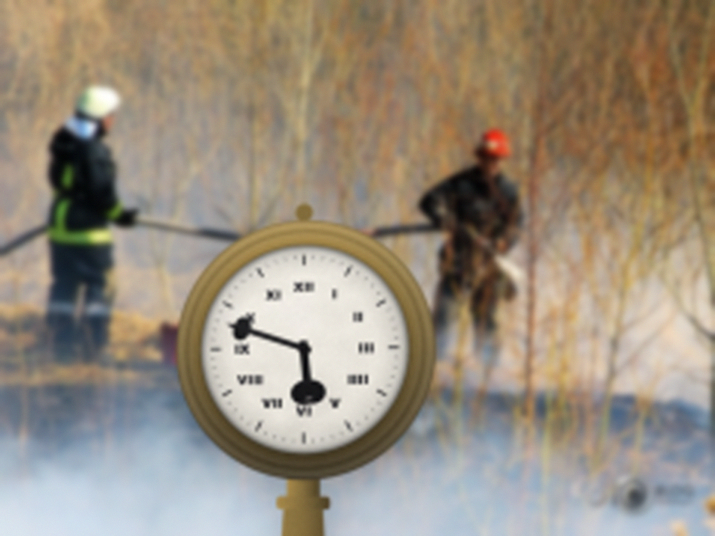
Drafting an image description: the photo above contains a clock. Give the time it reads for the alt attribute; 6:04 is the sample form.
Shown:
5:48
